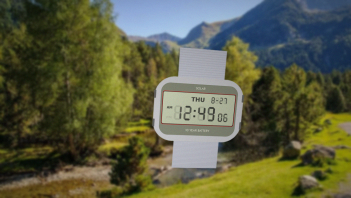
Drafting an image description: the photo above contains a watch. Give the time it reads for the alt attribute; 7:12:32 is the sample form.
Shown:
12:49:06
